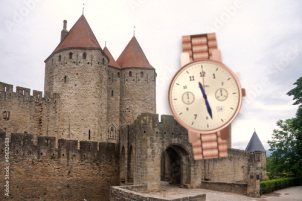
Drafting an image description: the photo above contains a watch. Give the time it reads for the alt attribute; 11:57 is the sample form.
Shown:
11:28
